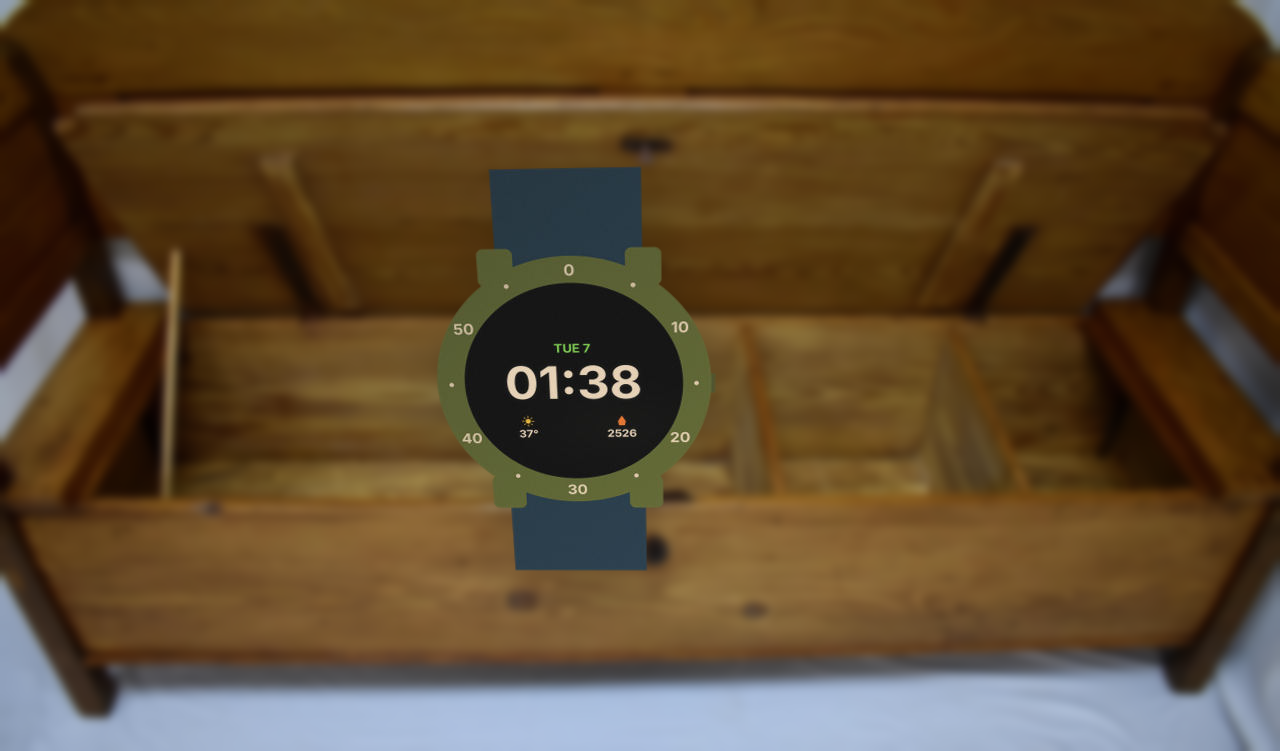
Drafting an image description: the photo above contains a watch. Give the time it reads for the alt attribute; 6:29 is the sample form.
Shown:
1:38
